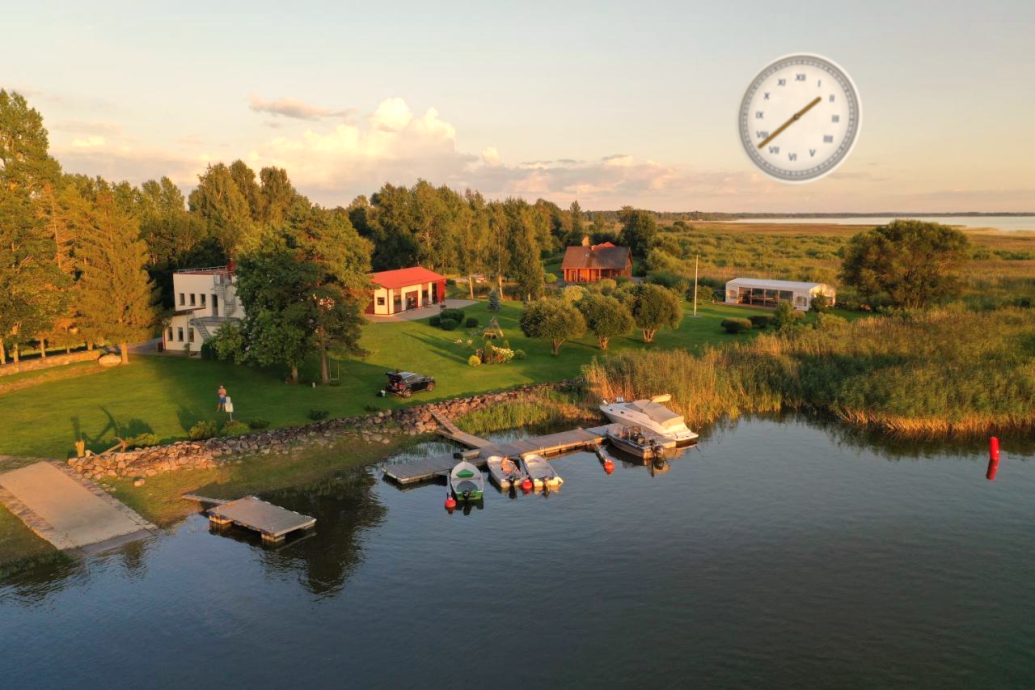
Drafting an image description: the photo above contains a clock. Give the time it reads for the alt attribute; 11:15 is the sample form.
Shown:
1:38
